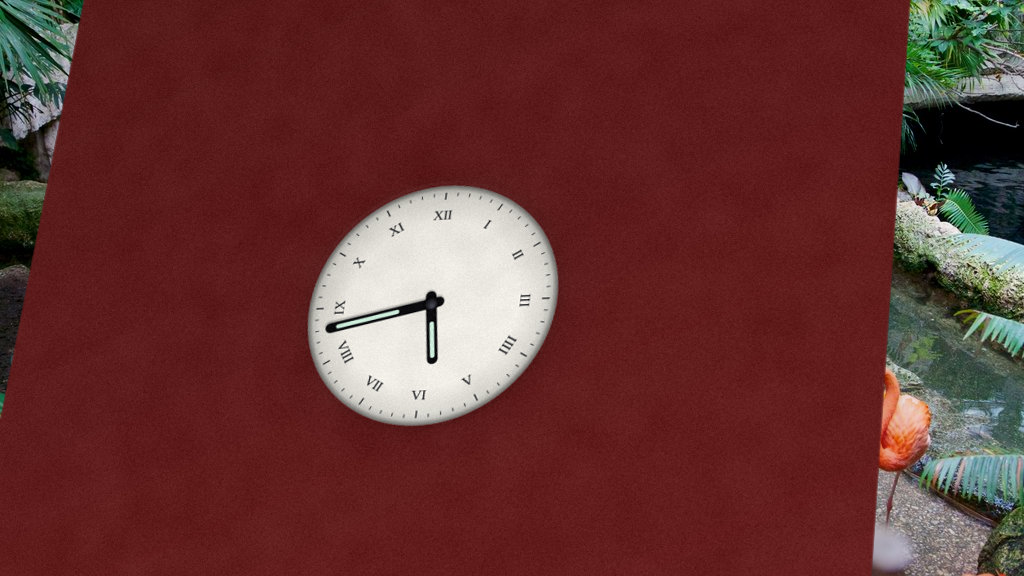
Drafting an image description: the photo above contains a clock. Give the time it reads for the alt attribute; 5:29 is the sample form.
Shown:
5:43
